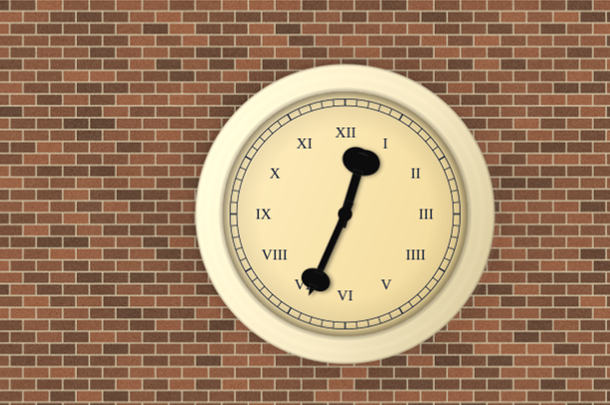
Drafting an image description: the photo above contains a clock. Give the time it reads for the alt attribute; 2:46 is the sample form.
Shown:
12:34
